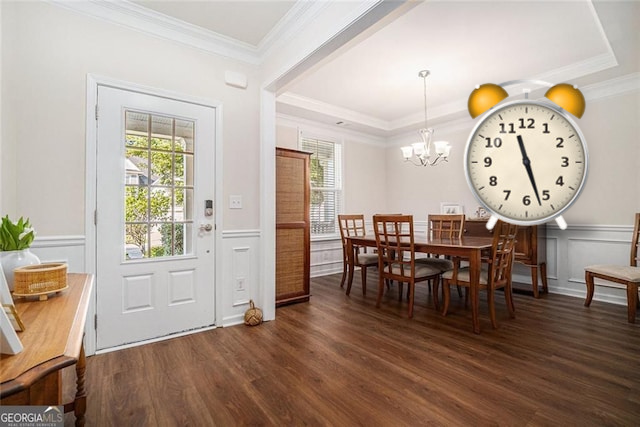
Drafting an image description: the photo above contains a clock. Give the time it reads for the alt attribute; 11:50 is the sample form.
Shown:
11:27
